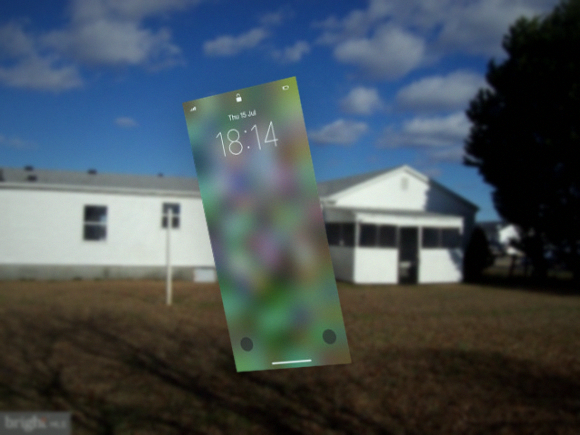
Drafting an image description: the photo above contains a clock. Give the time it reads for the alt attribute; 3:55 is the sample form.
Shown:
18:14
